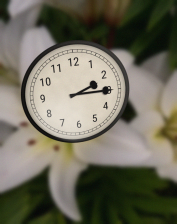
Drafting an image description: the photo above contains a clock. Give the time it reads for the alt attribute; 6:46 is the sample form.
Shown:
2:15
